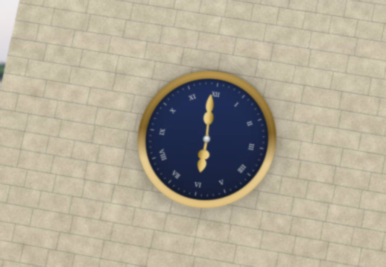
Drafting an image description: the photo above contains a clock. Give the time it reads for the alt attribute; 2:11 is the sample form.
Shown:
5:59
